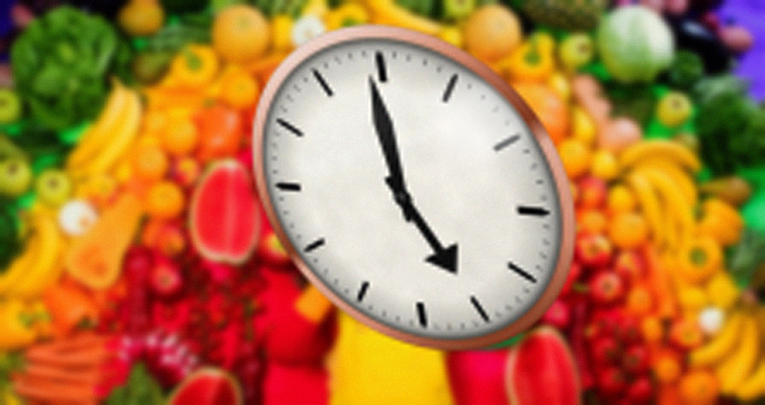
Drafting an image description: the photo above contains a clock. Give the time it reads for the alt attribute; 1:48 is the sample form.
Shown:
4:59
